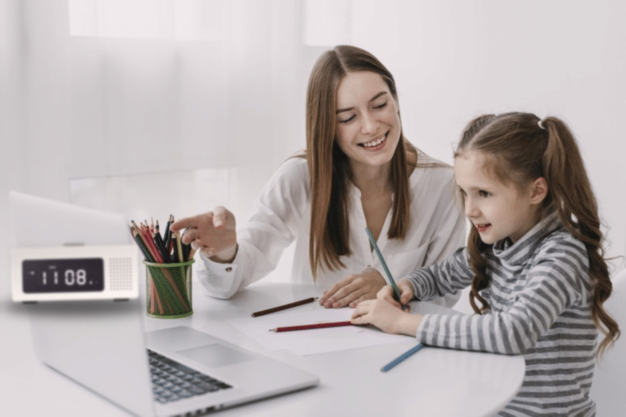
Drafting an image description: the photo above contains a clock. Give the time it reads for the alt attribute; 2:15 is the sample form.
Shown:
11:08
